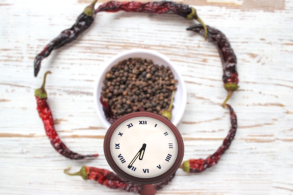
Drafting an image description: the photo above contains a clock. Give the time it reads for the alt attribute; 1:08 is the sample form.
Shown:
6:36
